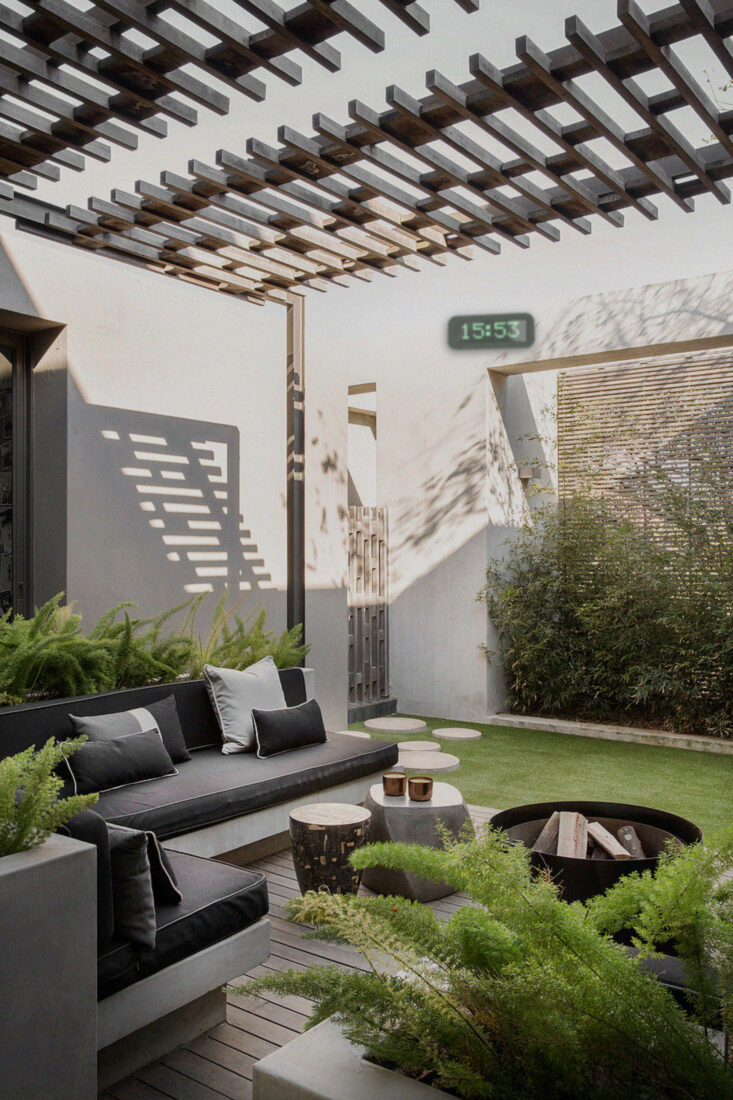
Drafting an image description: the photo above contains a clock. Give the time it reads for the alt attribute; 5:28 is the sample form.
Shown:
15:53
